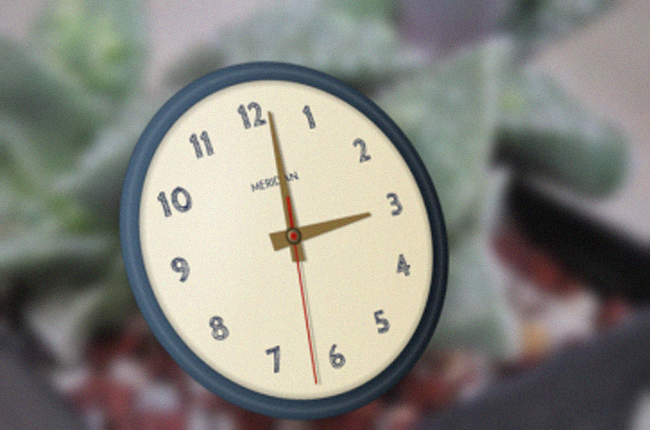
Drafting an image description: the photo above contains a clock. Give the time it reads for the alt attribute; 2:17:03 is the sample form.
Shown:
3:01:32
